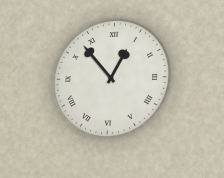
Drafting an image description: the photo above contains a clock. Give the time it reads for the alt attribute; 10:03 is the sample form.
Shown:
12:53
